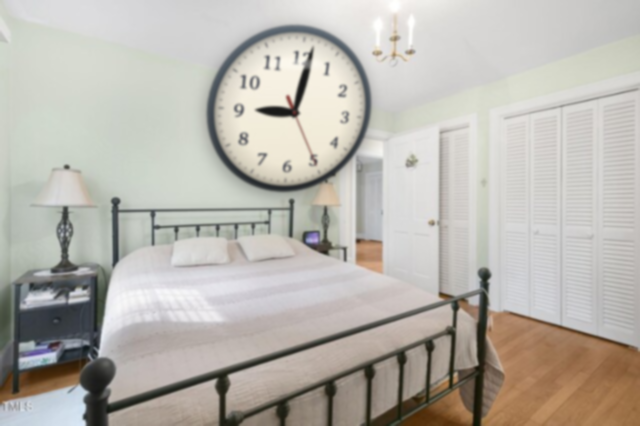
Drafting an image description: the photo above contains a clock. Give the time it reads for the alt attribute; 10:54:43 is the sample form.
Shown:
9:01:25
